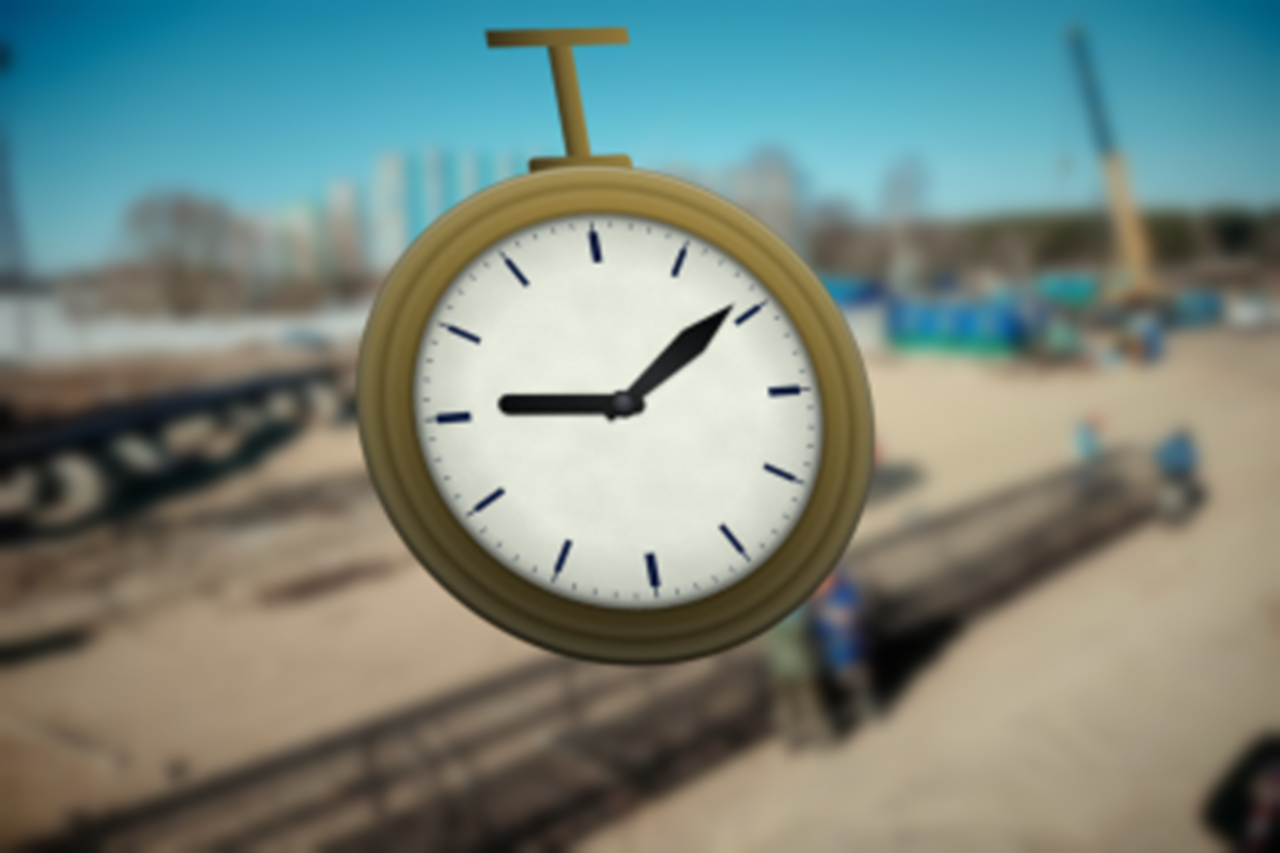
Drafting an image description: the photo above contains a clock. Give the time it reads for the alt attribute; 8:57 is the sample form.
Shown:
9:09
